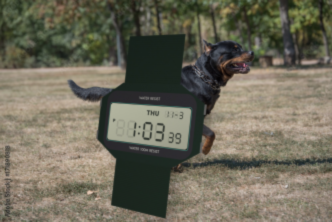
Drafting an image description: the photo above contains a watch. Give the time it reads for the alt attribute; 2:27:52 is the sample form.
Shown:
1:03:39
